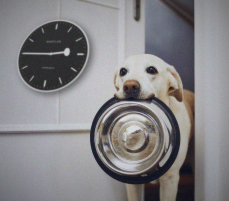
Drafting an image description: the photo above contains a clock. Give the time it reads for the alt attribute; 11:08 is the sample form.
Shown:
2:45
